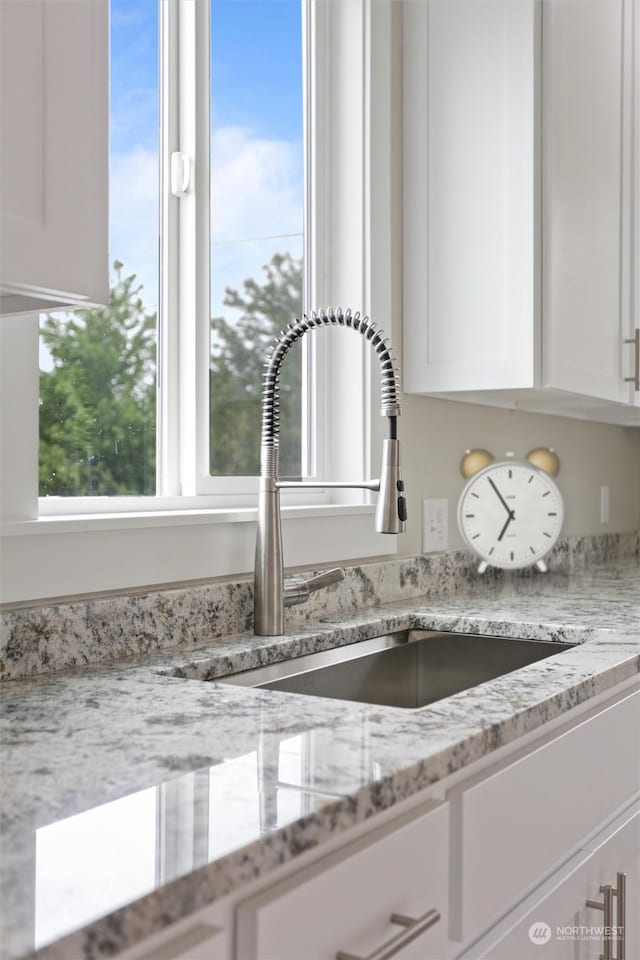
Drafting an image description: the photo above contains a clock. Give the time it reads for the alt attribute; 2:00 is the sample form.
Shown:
6:55
